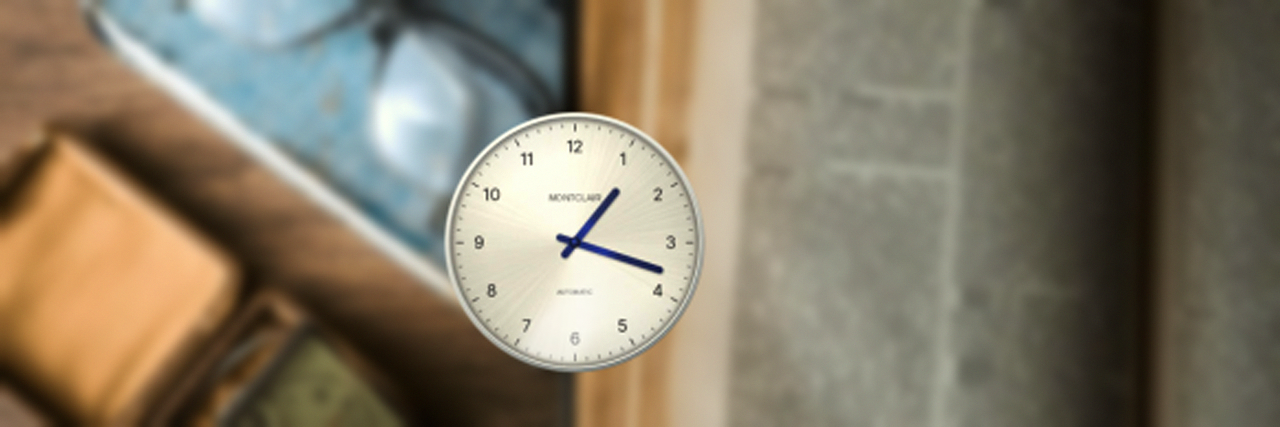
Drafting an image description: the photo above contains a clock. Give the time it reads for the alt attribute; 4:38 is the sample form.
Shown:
1:18
